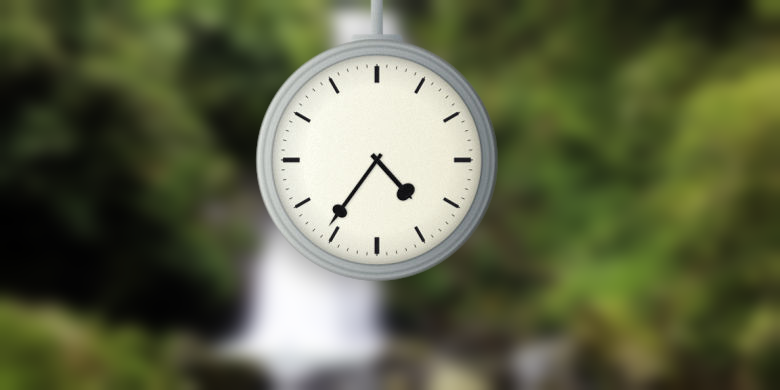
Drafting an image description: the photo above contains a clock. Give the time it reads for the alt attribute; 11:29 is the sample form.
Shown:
4:36
